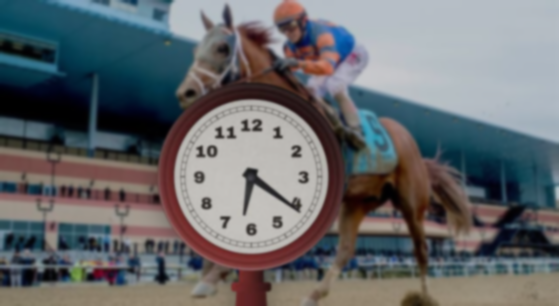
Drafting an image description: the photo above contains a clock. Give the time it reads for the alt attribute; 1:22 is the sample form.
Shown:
6:21
